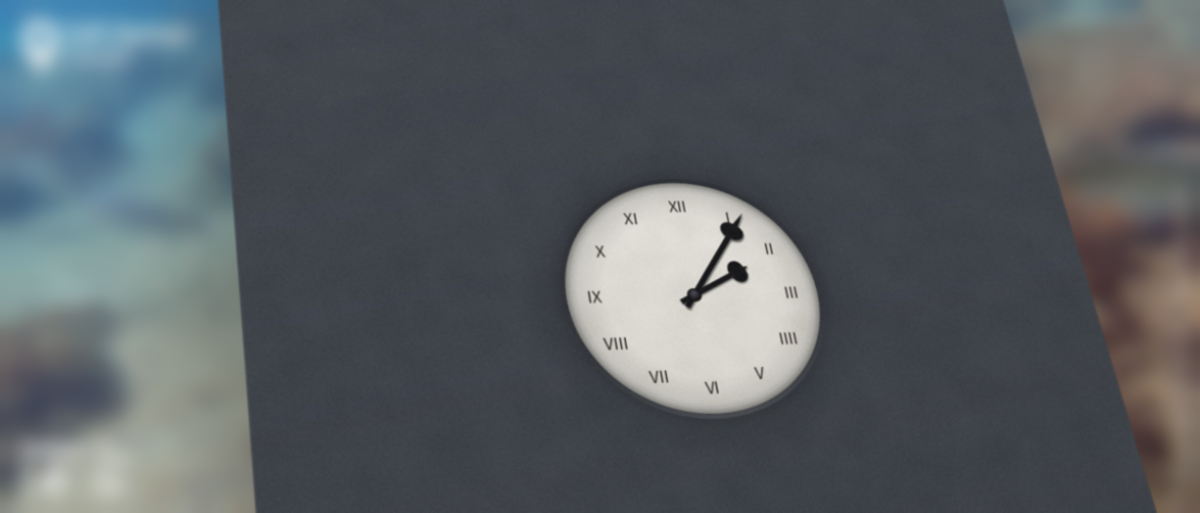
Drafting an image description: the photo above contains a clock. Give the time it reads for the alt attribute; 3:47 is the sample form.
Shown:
2:06
